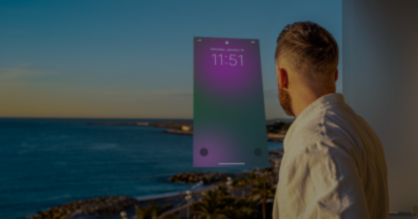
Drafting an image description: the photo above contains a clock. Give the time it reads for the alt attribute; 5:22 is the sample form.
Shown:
11:51
